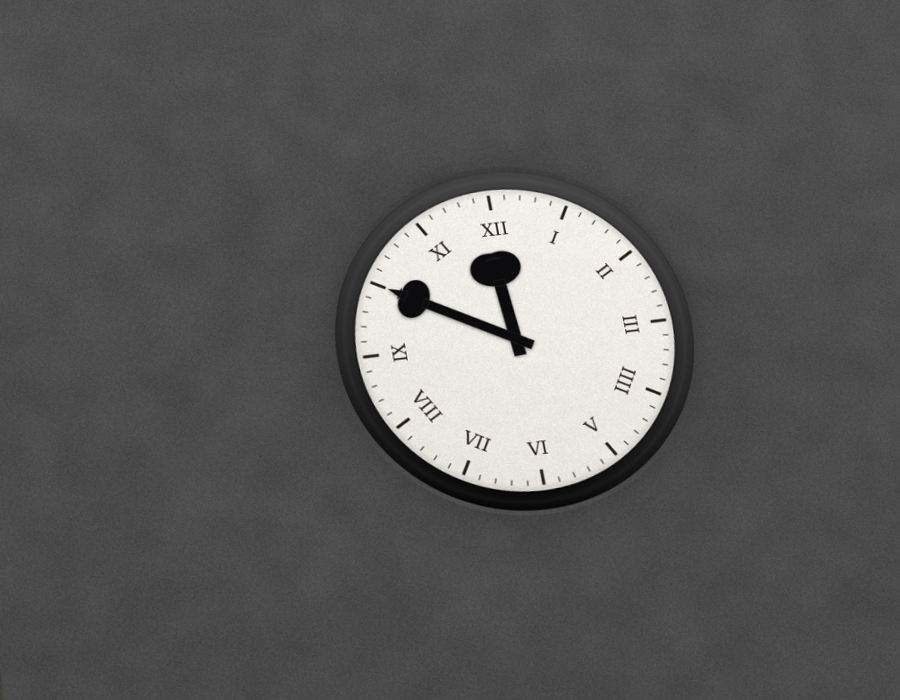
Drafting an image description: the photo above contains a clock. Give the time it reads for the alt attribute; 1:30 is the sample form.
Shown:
11:50
